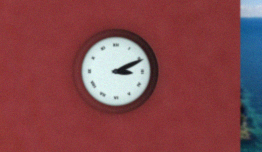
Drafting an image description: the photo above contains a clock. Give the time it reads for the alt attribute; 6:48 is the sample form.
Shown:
3:11
